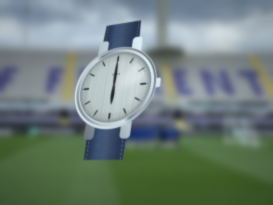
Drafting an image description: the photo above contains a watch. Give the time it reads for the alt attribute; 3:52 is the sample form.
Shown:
6:00
